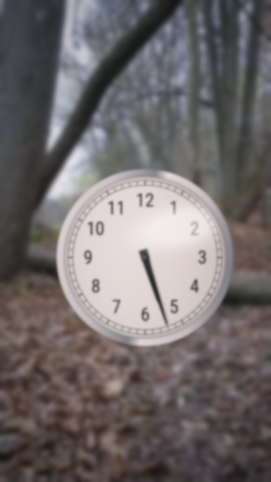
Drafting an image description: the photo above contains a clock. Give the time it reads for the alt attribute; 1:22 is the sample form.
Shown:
5:27
